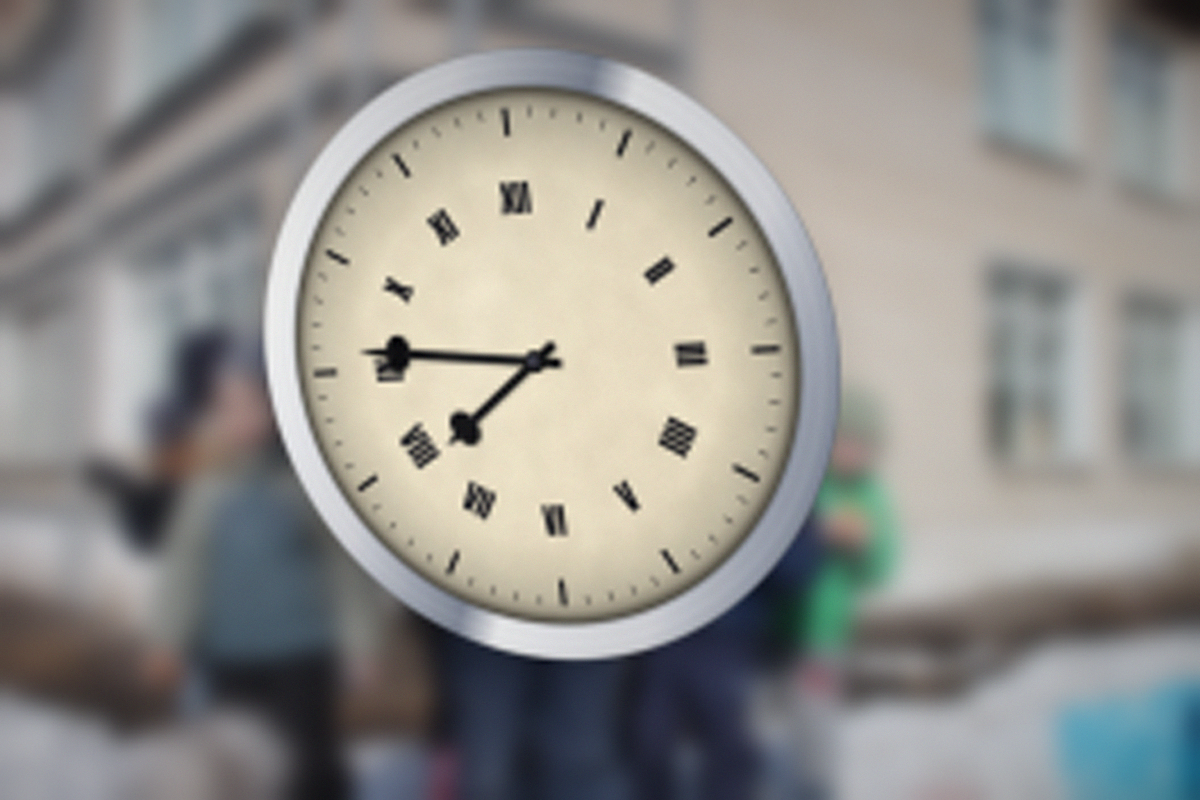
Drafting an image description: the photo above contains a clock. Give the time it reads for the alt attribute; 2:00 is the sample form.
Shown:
7:46
